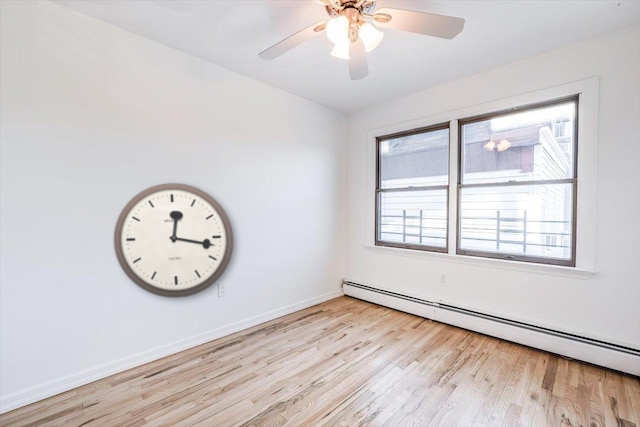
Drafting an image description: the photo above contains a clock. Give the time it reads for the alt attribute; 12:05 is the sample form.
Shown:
12:17
